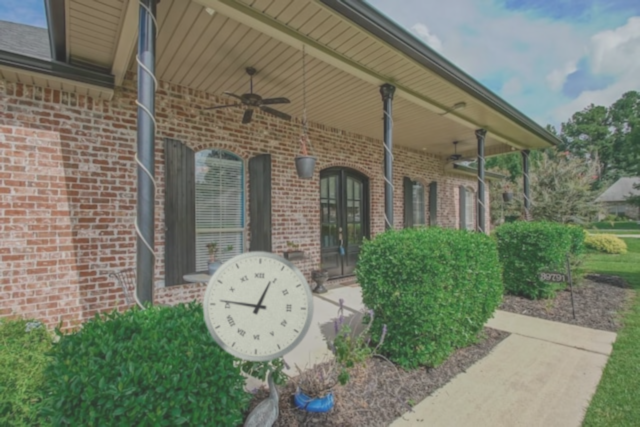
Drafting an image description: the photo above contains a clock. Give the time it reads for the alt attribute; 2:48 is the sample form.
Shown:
12:46
